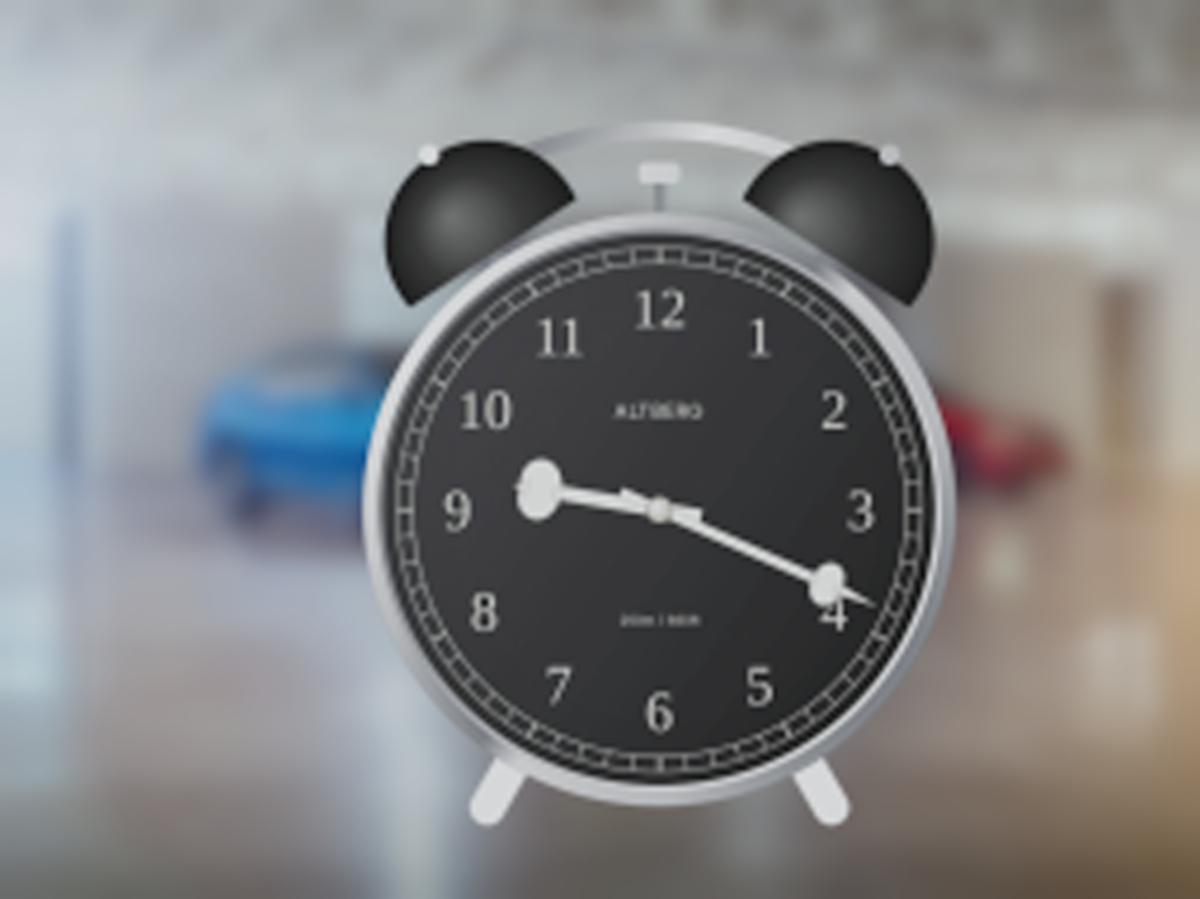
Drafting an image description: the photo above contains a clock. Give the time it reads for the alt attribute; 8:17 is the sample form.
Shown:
9:19
